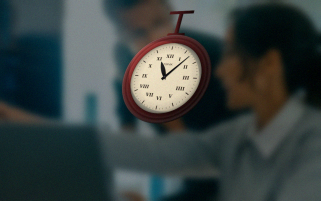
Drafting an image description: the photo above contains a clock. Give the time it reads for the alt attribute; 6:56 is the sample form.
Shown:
11:07
